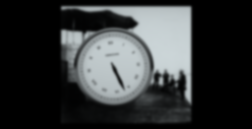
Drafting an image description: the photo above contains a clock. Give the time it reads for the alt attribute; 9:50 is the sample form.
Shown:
5:27
